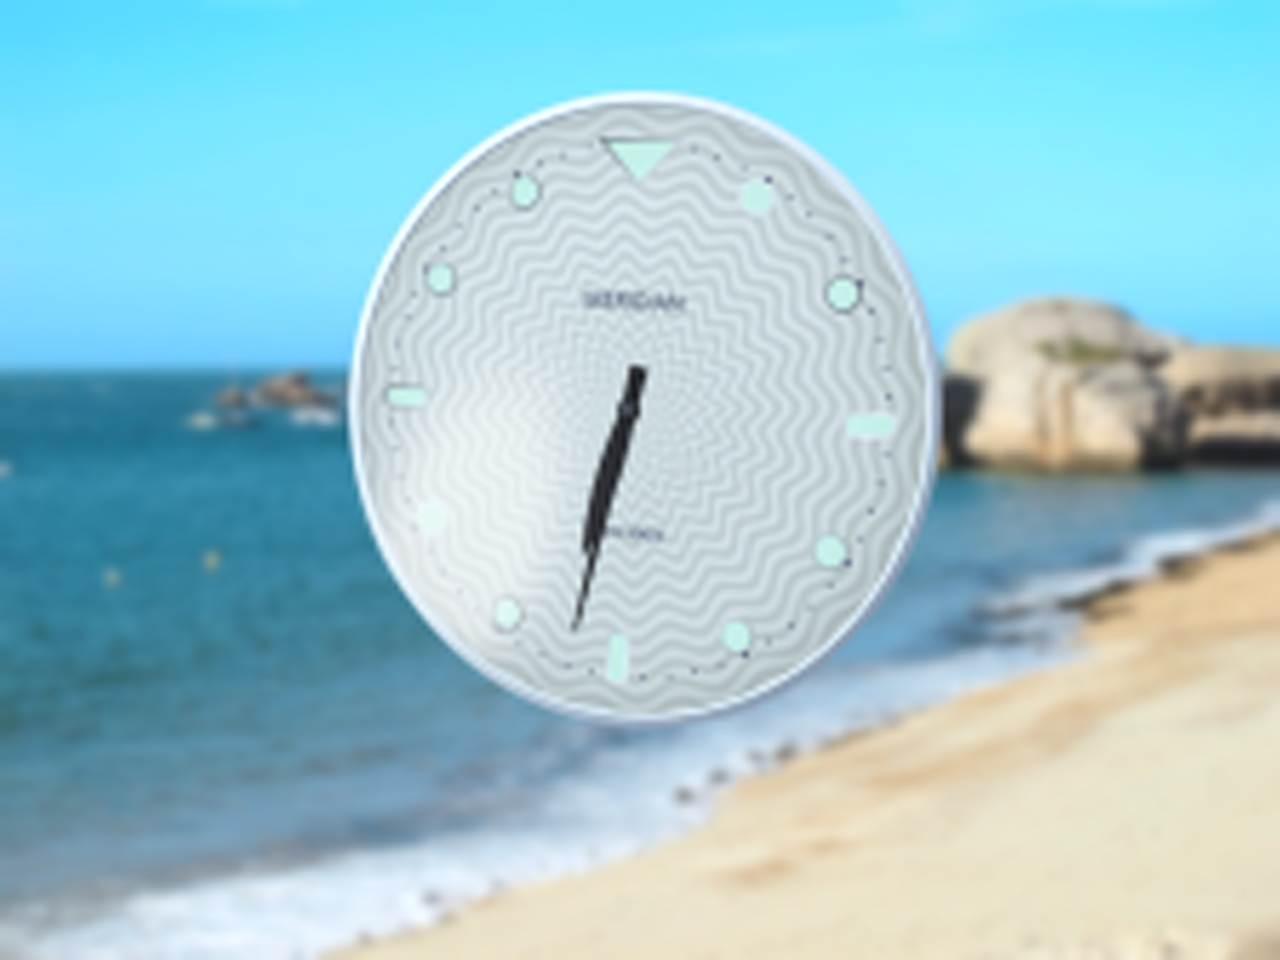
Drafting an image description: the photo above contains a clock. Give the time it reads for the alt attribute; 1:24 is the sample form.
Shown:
6:32
